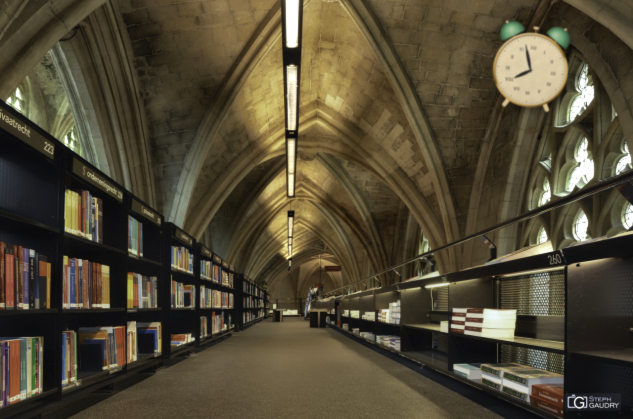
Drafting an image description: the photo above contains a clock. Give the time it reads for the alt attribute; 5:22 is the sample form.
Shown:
7:57
